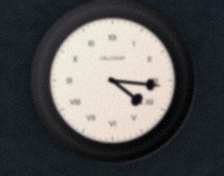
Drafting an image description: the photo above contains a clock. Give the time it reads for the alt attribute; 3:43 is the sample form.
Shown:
4:16
